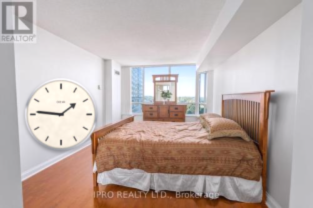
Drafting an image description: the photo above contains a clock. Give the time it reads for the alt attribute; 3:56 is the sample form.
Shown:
1:46
